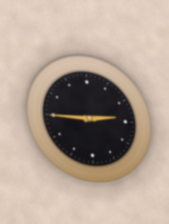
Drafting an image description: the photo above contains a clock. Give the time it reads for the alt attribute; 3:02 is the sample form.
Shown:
2:45
